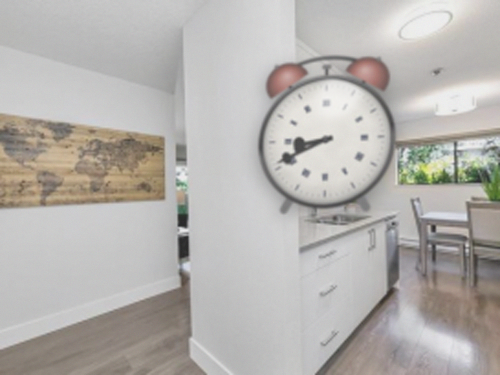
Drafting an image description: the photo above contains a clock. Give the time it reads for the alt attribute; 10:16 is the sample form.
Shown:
8:41
